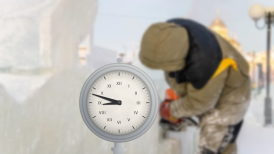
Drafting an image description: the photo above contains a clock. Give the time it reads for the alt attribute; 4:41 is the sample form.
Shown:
8:48
